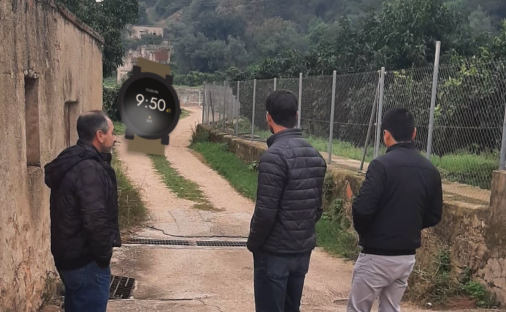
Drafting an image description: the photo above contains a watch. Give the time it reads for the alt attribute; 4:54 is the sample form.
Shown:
9:50
